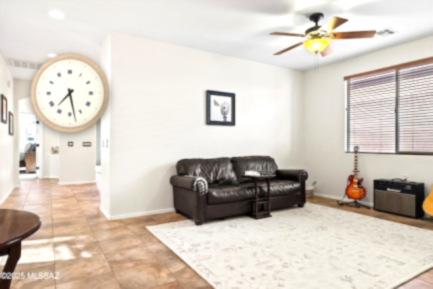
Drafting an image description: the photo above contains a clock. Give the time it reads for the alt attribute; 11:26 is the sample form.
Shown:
7:28
